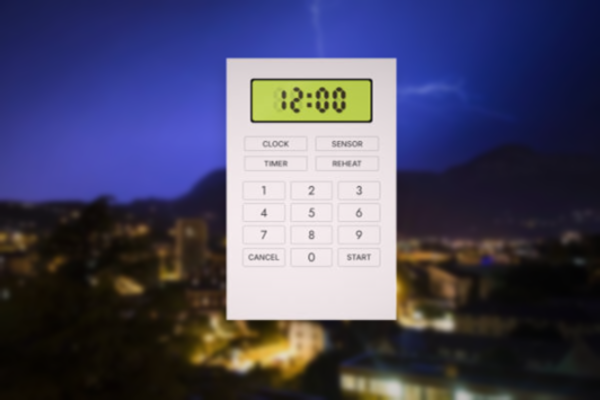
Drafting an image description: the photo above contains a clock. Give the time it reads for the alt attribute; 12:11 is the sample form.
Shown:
12:00
